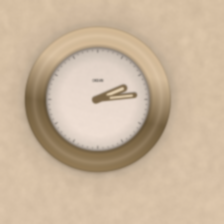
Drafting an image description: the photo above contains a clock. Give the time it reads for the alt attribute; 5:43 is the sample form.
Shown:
2:14
